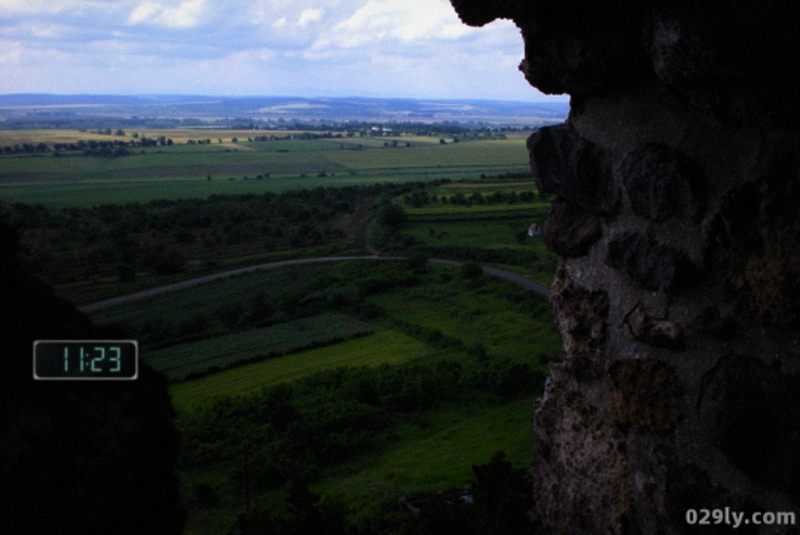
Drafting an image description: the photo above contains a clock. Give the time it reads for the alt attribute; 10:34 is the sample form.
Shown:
11:23
